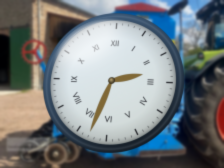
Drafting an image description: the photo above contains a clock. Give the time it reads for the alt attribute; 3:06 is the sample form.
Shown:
2:33
